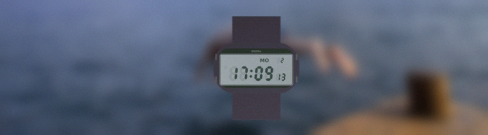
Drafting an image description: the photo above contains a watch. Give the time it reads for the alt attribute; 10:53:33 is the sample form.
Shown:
17:09:13
